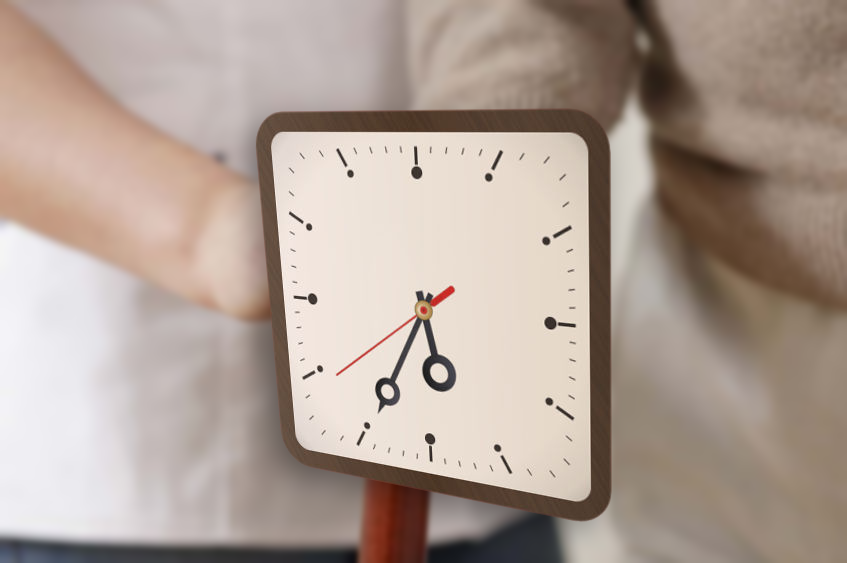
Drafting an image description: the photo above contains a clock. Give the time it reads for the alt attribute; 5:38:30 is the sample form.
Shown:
5:34:39
